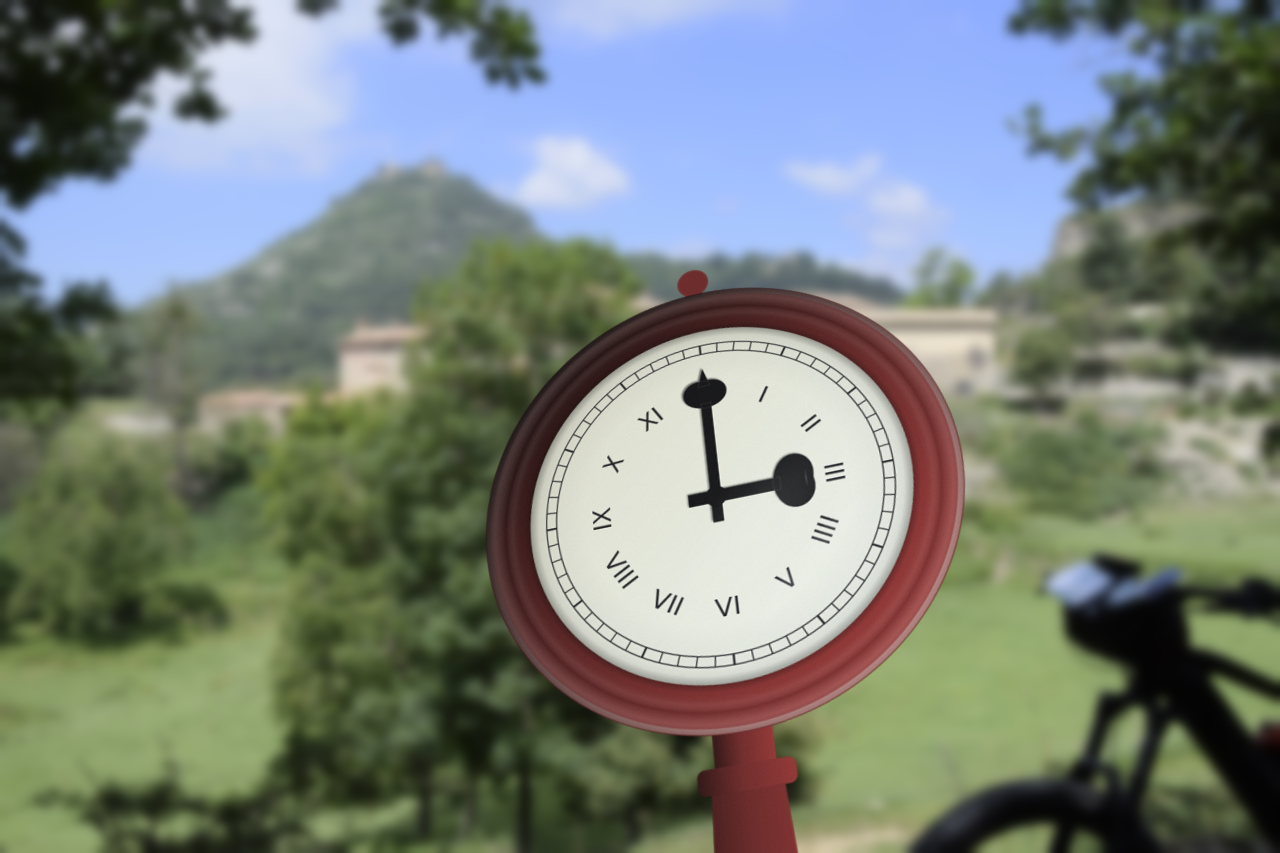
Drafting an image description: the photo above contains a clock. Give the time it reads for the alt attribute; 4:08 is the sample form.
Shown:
3:00
